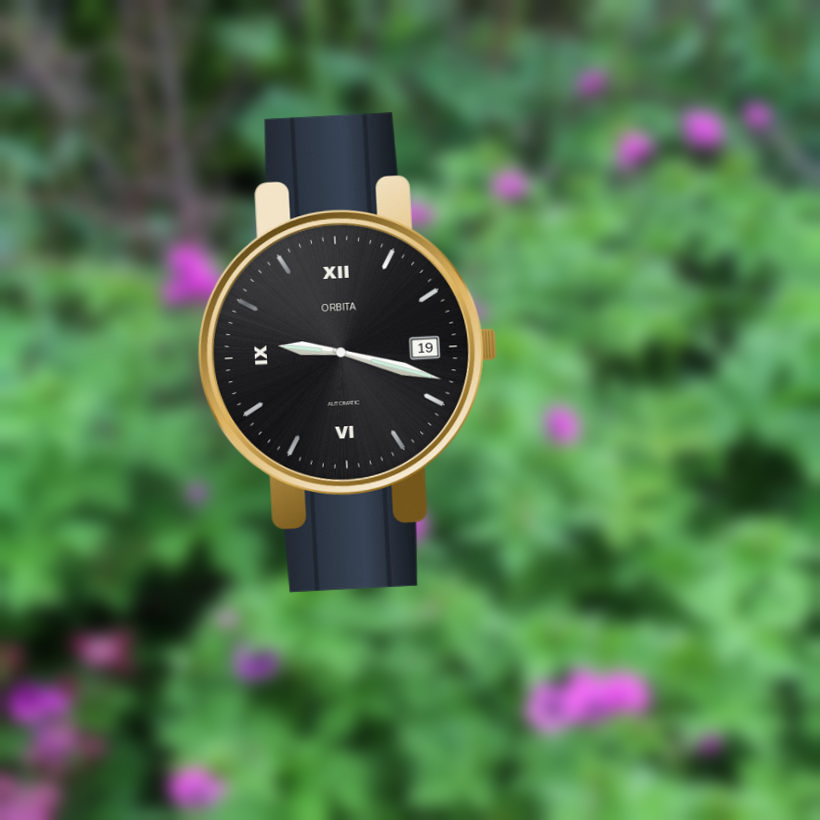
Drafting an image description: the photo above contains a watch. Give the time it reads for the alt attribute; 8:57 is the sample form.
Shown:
9:18
